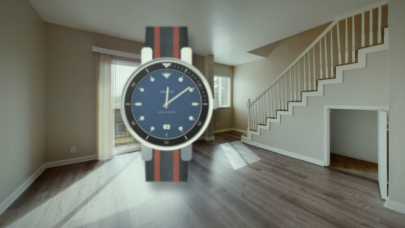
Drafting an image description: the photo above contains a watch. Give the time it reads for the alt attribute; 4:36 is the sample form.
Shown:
12:09
